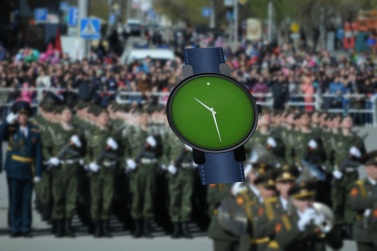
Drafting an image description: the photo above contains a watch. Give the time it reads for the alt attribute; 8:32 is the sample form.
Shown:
10:29
